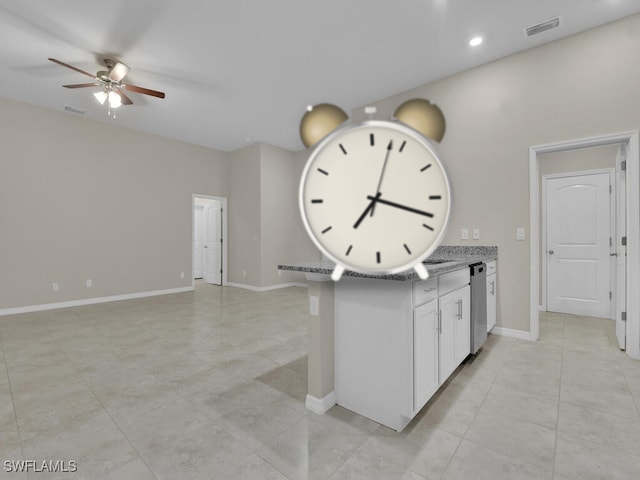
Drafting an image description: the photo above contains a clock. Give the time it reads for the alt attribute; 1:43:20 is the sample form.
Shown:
7:18:03
